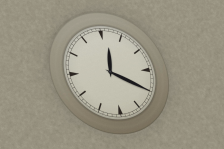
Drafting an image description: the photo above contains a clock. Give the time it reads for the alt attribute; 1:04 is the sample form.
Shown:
12:20
